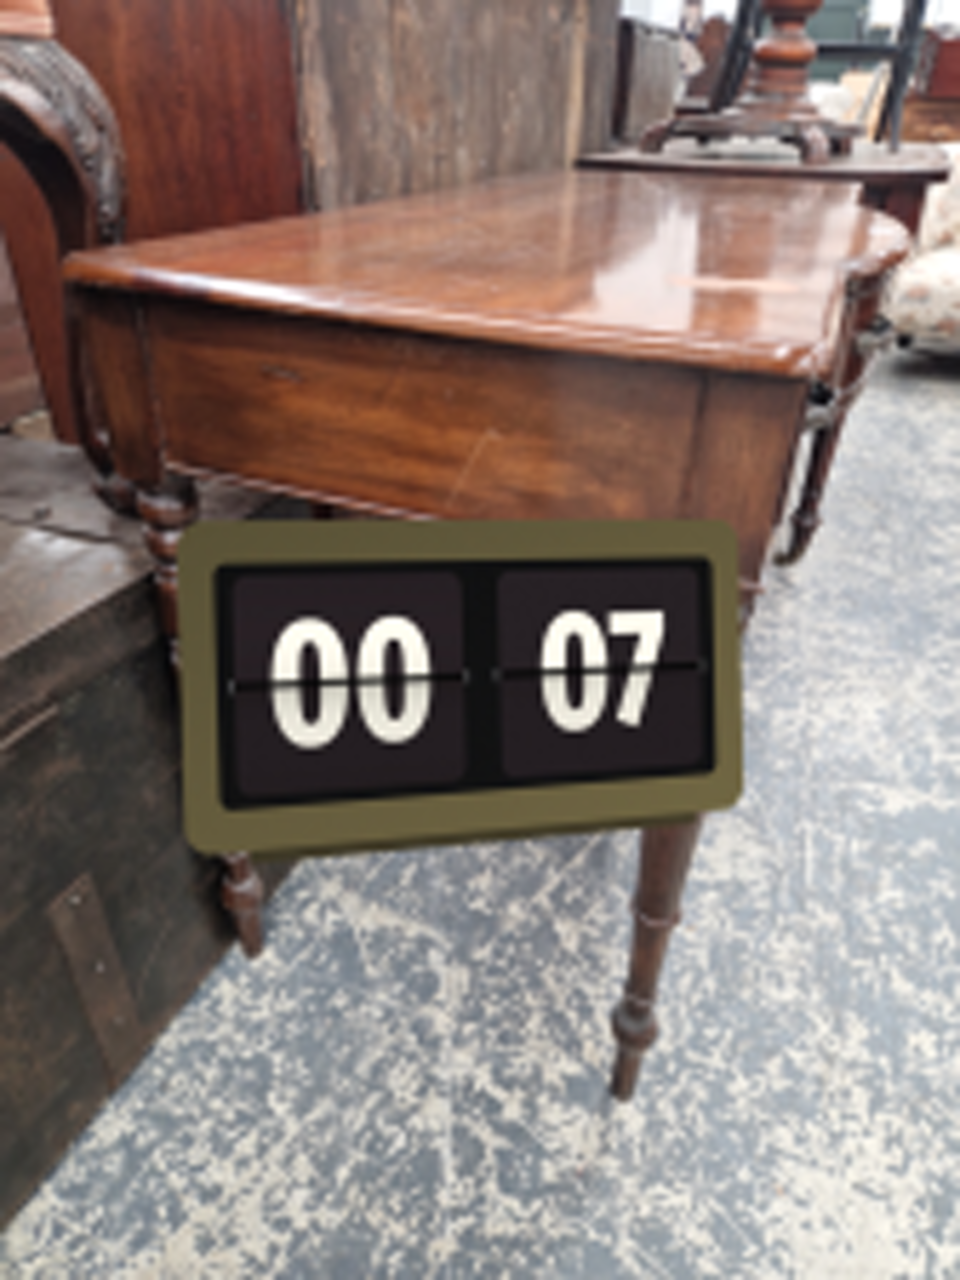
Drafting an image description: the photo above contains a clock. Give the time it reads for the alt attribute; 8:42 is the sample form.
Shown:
0:07
